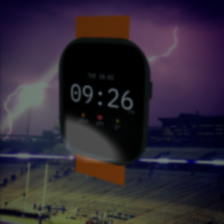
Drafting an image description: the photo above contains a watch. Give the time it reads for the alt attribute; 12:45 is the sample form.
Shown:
9:26
